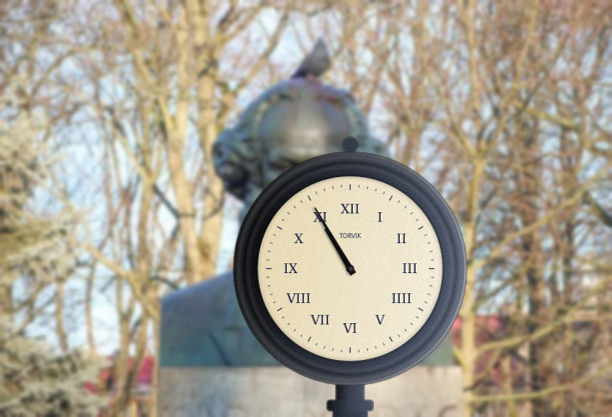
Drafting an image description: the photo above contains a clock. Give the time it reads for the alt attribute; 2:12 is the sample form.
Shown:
10:55
